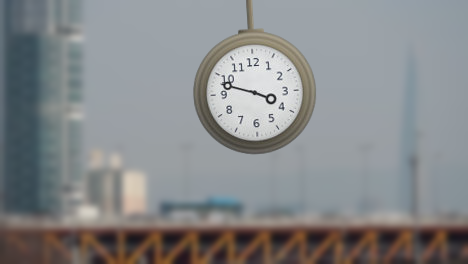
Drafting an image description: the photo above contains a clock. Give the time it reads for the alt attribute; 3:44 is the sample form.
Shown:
3:48
